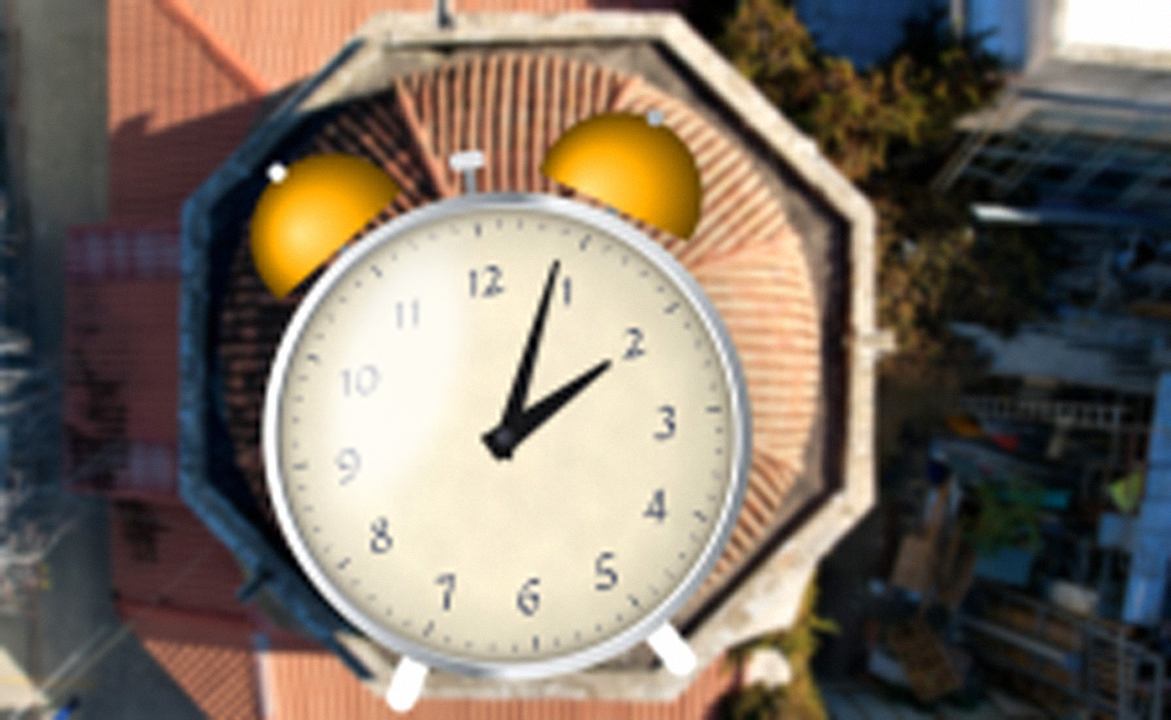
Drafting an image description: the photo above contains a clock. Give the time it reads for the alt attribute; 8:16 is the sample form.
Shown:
2:04
